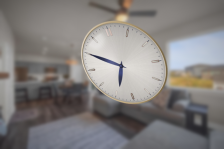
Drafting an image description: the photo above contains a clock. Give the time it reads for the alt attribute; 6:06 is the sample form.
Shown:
6:50
